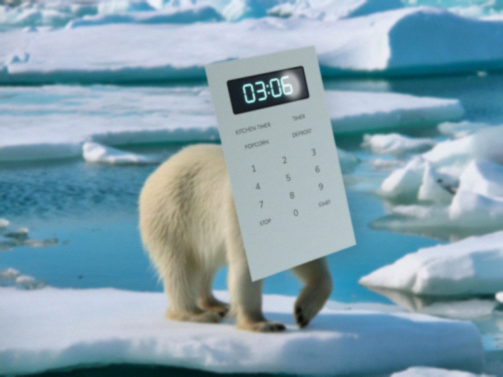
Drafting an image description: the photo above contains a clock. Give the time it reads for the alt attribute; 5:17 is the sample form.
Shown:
3:06
